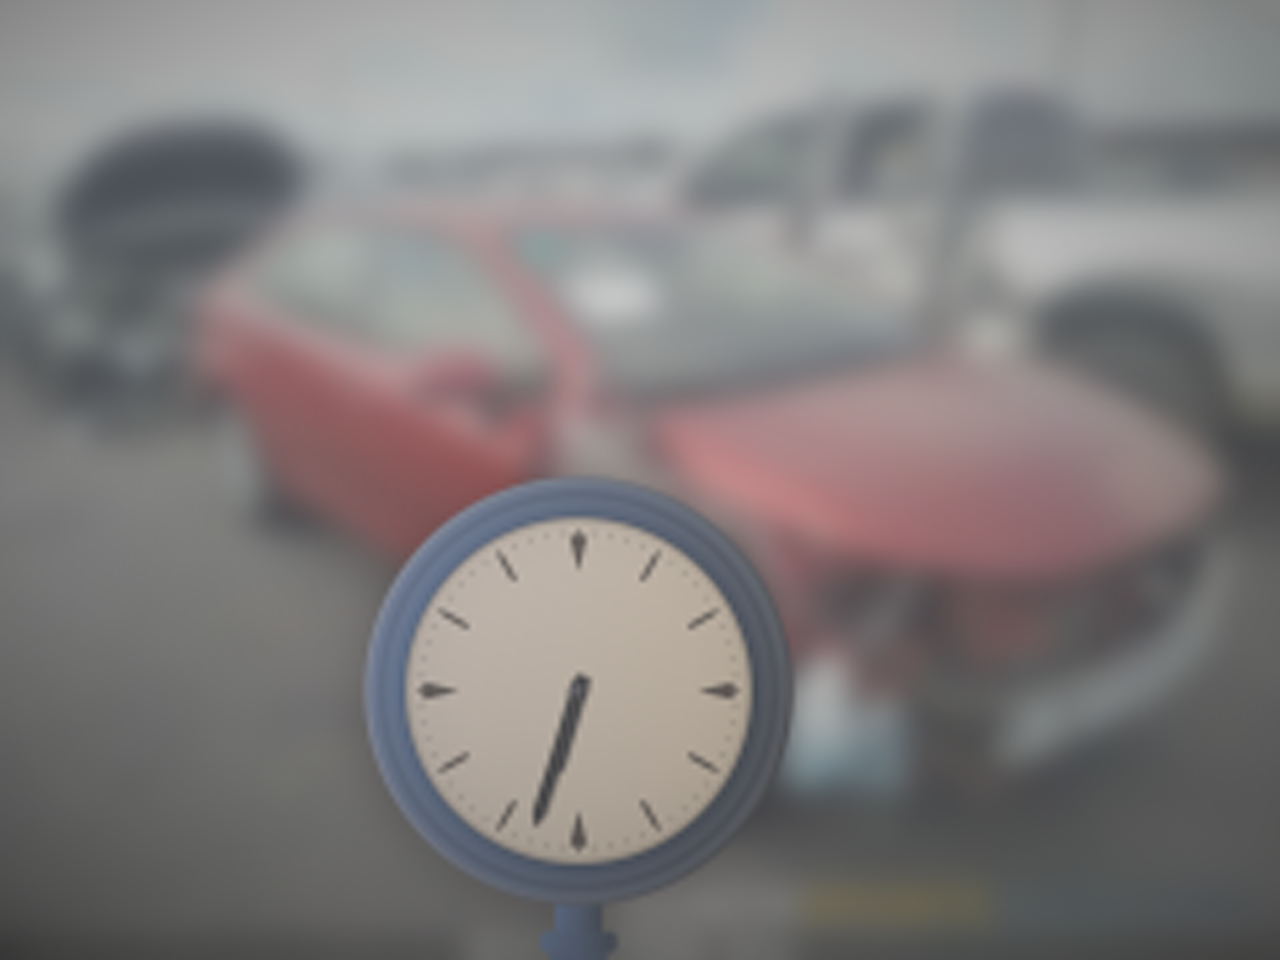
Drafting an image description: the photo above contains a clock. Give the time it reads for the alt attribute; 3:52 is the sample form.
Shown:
6:33
